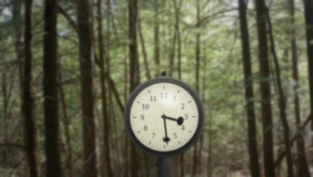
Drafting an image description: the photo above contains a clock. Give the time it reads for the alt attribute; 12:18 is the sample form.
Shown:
3:29
